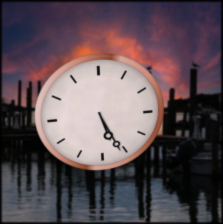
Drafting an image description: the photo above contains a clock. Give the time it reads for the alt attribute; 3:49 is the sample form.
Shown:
5:26
